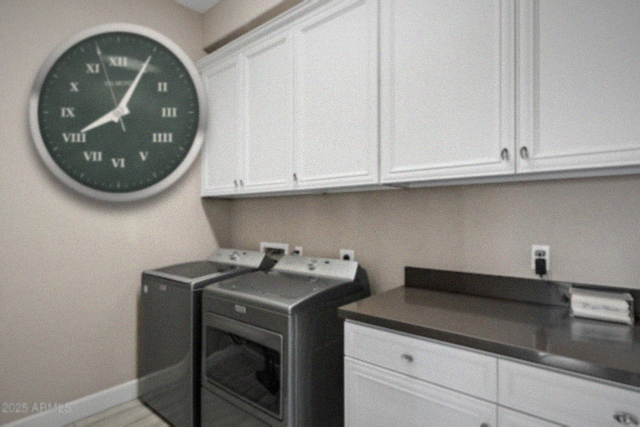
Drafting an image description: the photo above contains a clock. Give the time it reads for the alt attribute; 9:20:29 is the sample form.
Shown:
8:04:57
